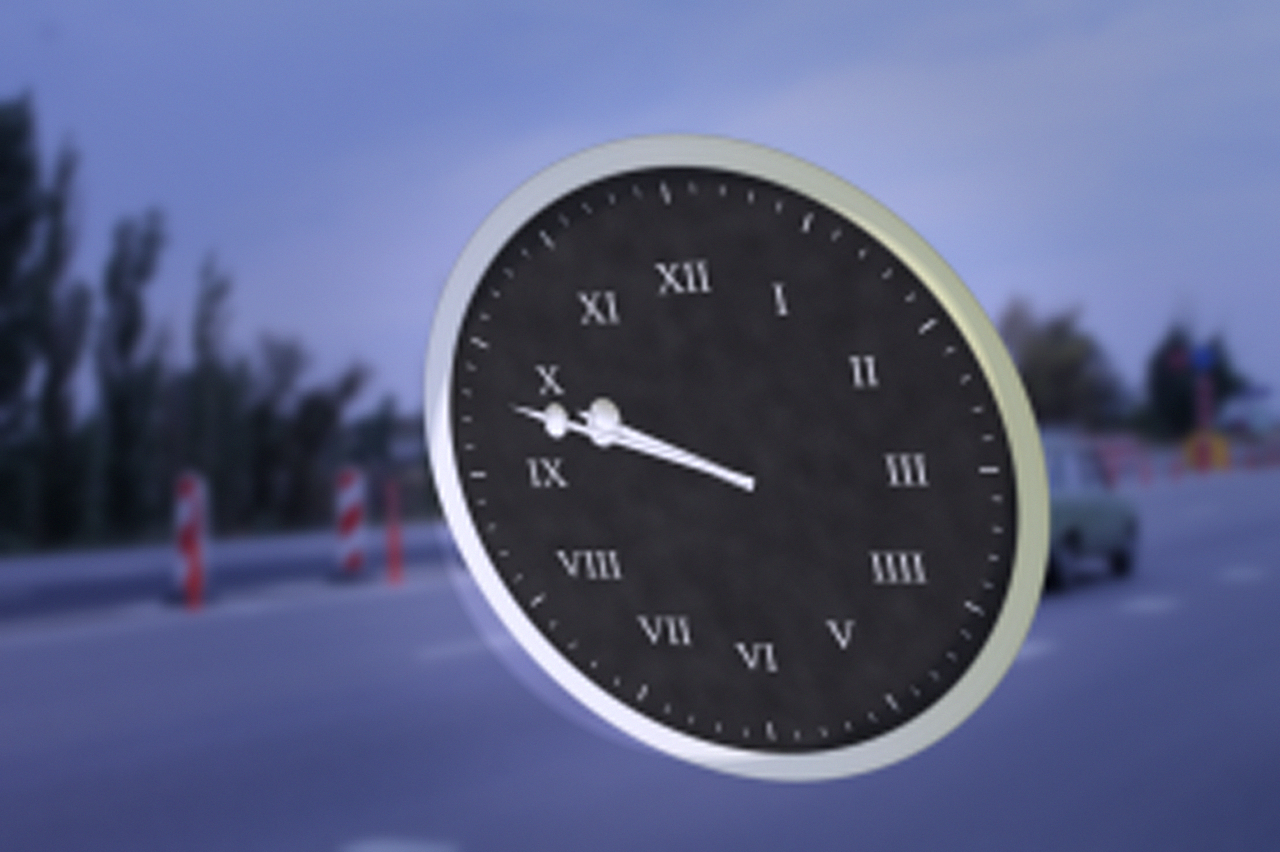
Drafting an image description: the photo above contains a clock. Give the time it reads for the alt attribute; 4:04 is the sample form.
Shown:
9:48
